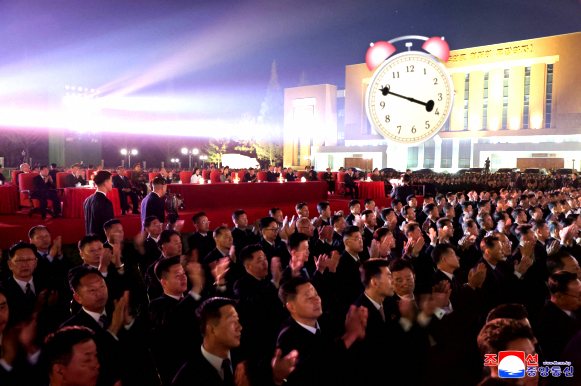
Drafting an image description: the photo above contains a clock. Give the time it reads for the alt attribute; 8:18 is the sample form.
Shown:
3:49
